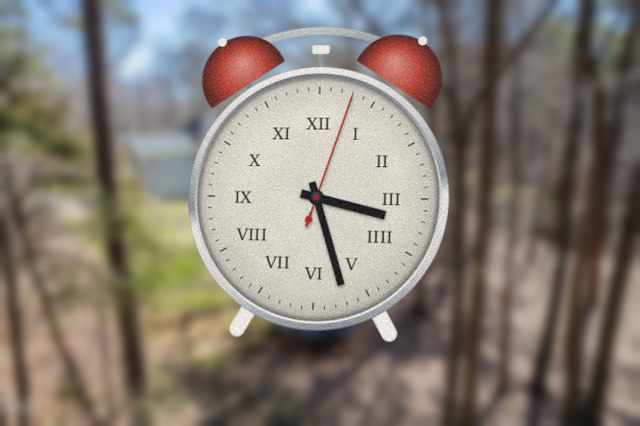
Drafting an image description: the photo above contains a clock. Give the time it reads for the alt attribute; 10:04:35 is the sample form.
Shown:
3:27:03
